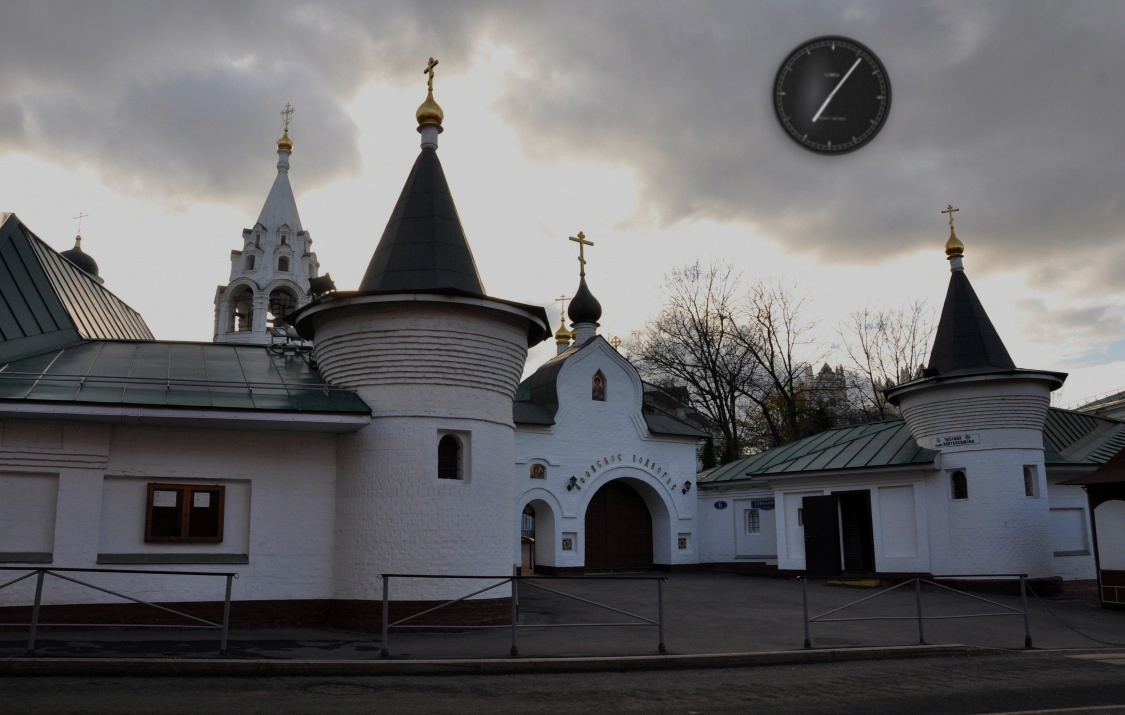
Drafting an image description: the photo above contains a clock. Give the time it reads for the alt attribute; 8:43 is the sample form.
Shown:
7:06
